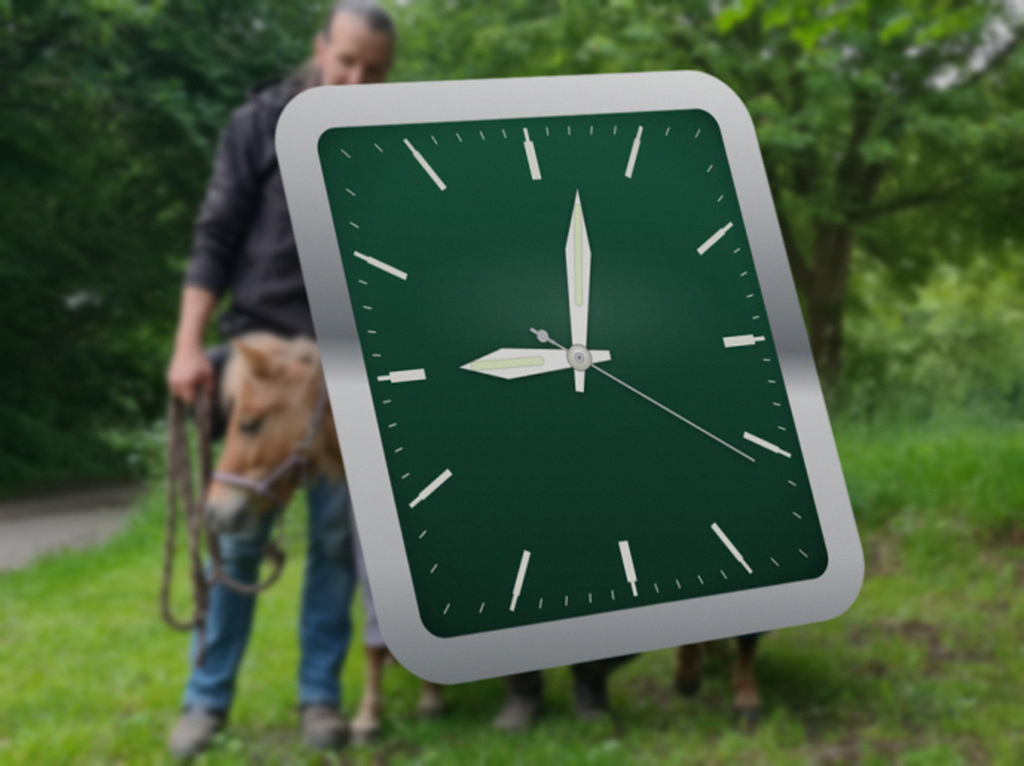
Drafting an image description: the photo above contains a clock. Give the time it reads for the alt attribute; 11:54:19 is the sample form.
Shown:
9:02:21
